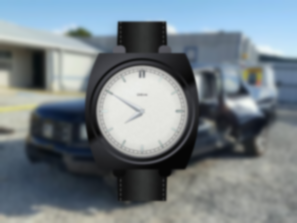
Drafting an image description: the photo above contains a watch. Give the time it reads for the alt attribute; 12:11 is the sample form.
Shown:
7:50
